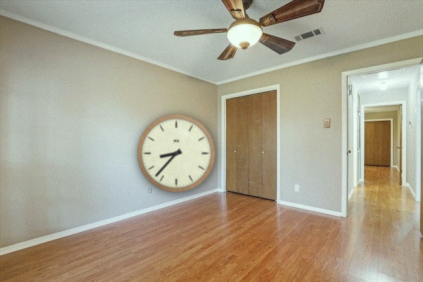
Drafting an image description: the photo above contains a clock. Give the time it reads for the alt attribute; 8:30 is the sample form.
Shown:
8:37
